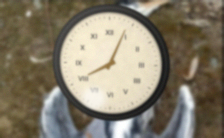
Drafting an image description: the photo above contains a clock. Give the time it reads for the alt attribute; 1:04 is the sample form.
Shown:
8:04
